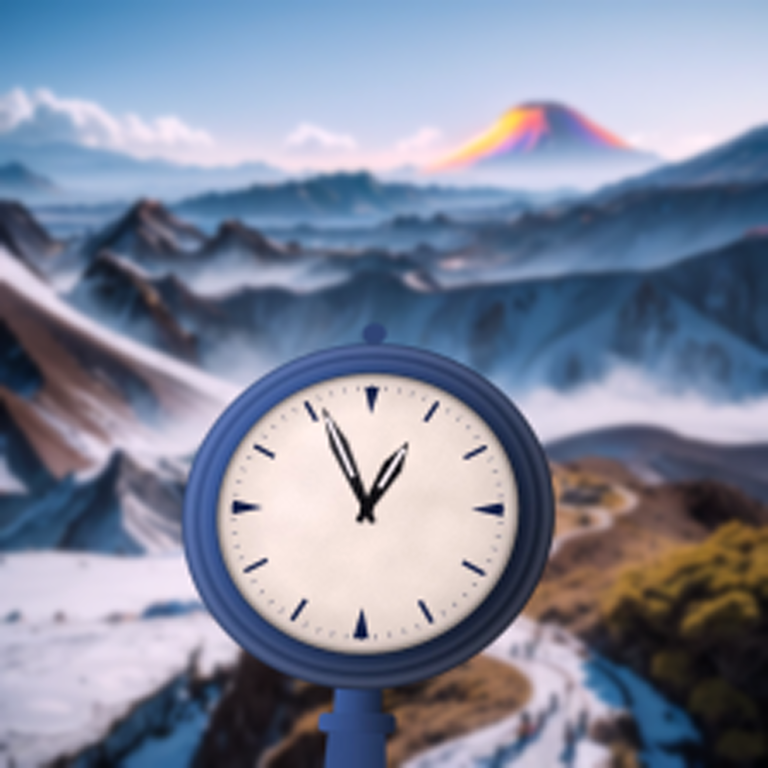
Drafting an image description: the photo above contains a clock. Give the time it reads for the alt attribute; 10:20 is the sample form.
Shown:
12:56
